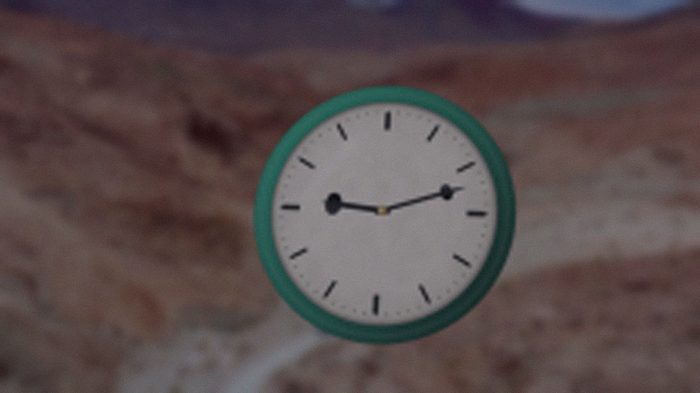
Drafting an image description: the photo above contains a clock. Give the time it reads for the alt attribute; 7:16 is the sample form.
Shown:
9:12
